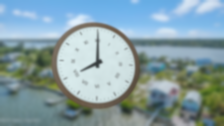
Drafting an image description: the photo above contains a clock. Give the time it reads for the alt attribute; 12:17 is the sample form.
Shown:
8:00
